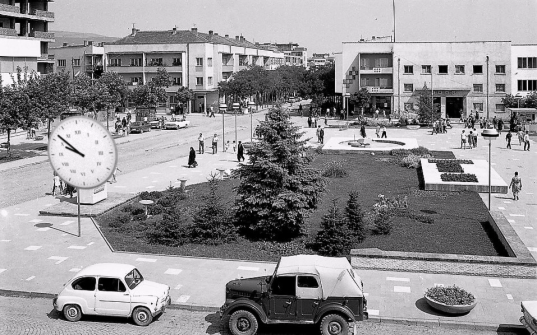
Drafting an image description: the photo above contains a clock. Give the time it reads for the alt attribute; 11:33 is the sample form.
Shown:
9:52
